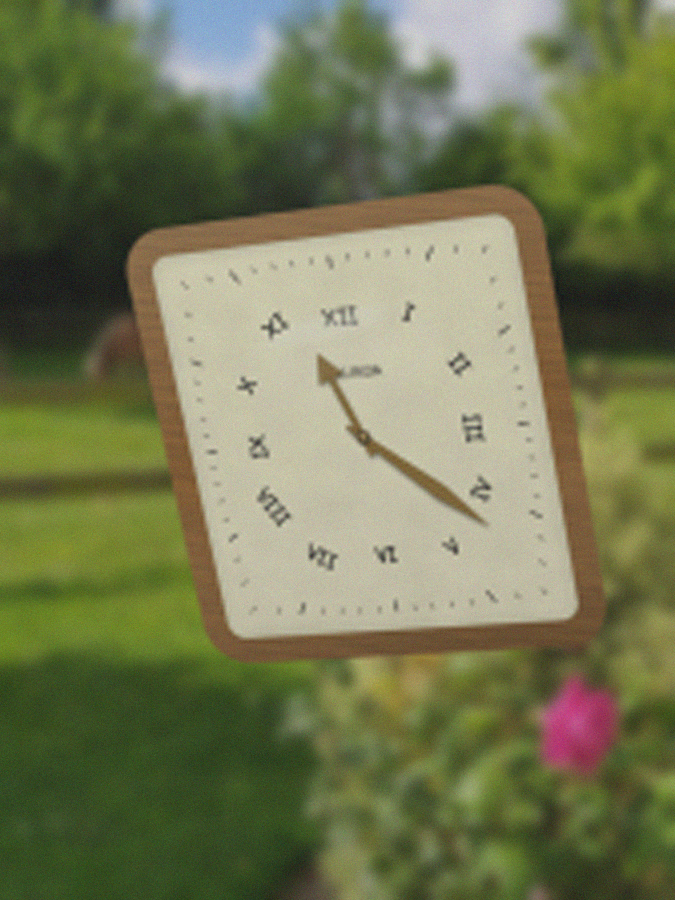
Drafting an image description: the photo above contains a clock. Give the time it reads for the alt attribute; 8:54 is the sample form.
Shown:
11:22
